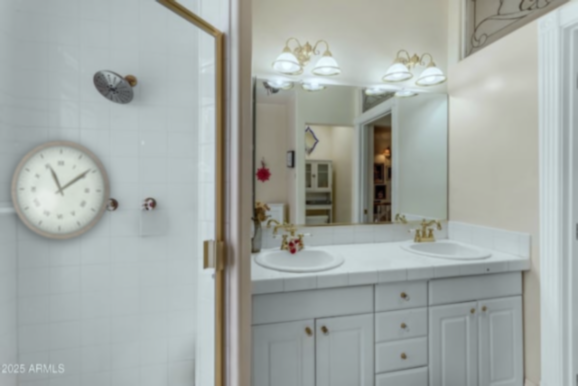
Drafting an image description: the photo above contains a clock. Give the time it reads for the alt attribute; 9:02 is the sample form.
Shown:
11:09
